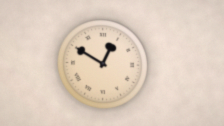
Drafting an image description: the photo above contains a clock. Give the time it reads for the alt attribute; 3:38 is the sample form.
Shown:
12:50
